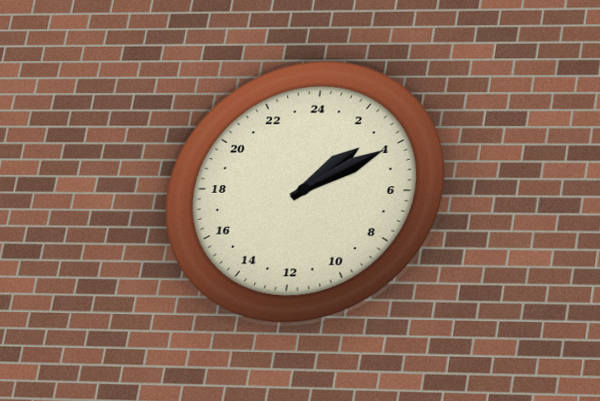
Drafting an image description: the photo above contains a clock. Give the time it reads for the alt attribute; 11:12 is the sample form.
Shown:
3:10
